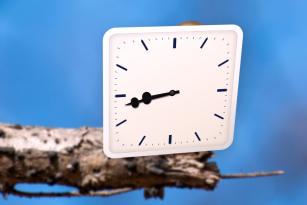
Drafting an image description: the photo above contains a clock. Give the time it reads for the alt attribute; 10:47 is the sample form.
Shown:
8:43
